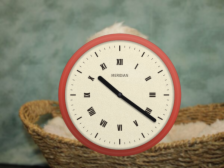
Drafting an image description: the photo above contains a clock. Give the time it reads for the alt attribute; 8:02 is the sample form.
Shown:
10:21
